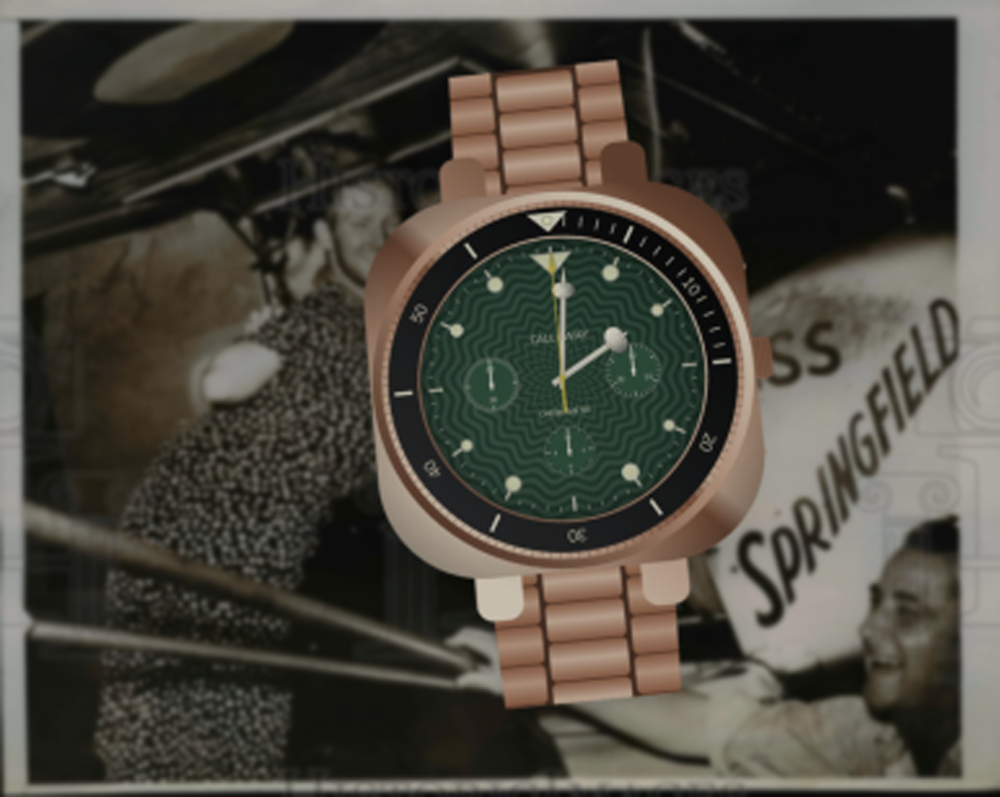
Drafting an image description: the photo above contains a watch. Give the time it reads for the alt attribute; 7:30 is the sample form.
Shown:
2:01
